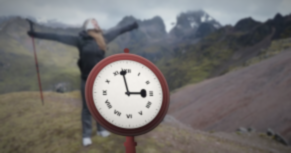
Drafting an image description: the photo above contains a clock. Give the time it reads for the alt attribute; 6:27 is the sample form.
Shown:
2:58
